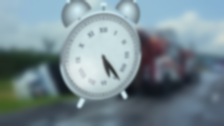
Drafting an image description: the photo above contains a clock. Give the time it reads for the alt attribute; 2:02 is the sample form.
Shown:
5:24
